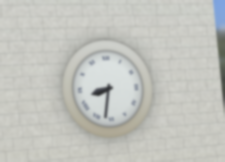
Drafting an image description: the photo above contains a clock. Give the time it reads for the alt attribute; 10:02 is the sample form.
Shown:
8:32
